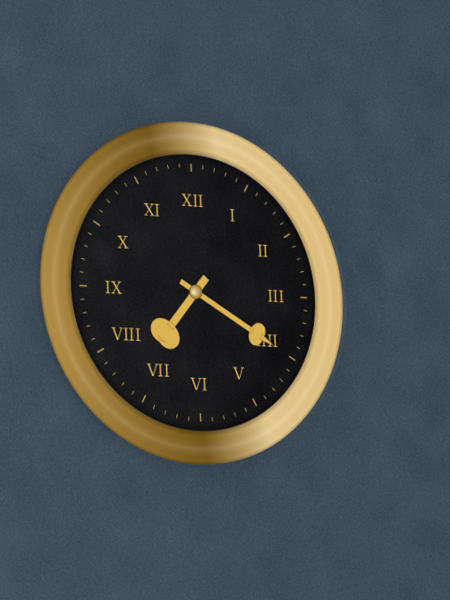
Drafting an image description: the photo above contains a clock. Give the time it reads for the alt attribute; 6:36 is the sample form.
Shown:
7:20
